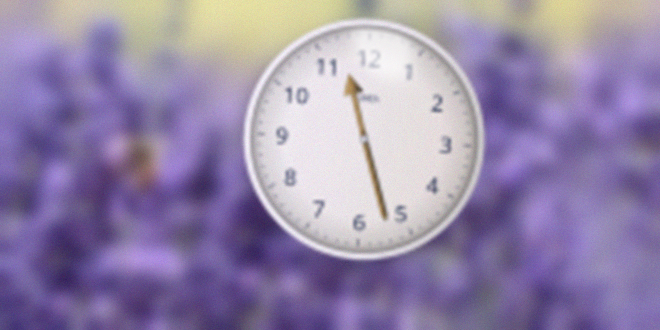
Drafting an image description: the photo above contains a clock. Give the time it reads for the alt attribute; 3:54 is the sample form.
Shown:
11:27
